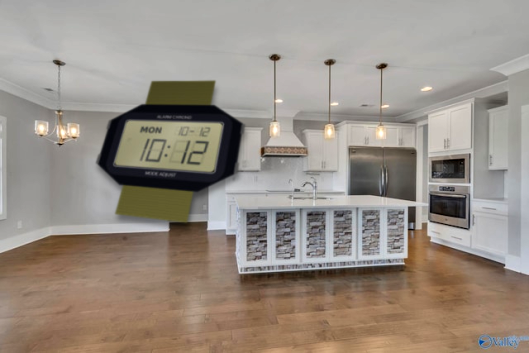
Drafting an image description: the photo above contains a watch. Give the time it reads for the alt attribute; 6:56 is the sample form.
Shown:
10:12
